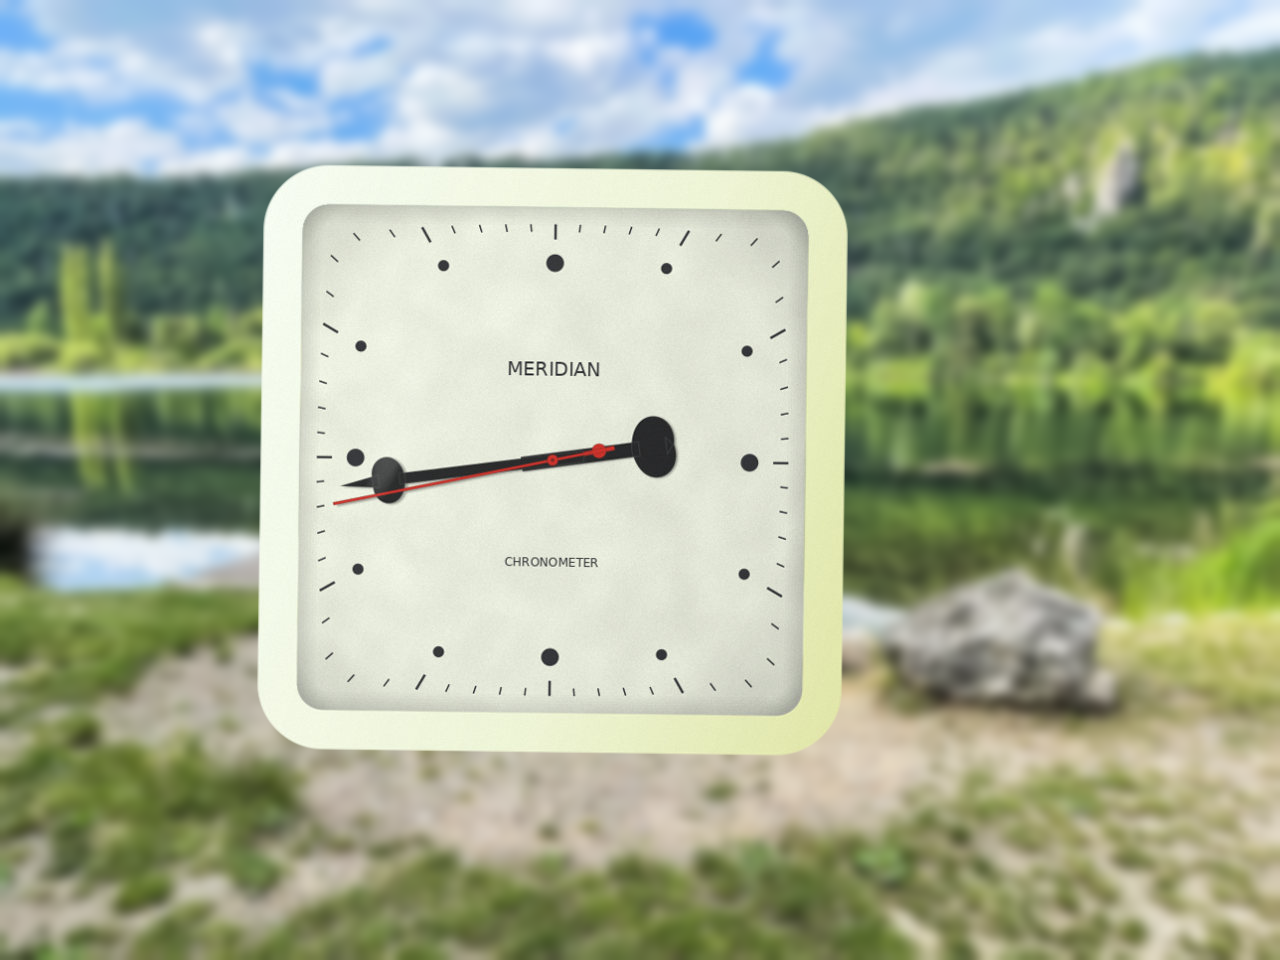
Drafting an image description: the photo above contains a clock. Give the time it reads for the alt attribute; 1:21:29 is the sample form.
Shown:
2:43:43
